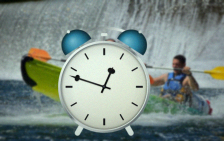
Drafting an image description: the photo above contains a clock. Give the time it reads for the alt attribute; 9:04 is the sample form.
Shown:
12:48
